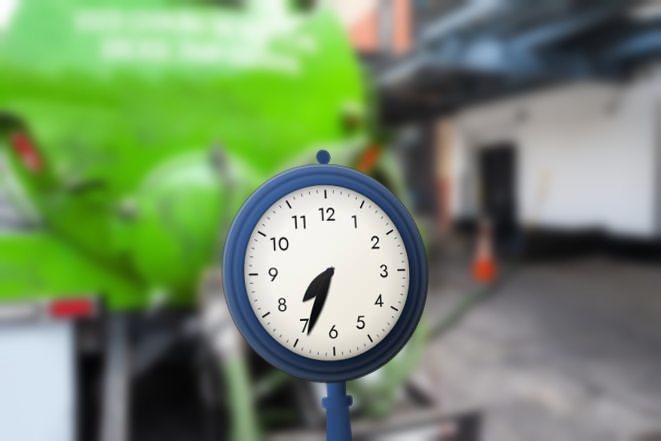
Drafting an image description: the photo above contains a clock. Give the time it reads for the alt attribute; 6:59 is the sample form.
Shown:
7:34
